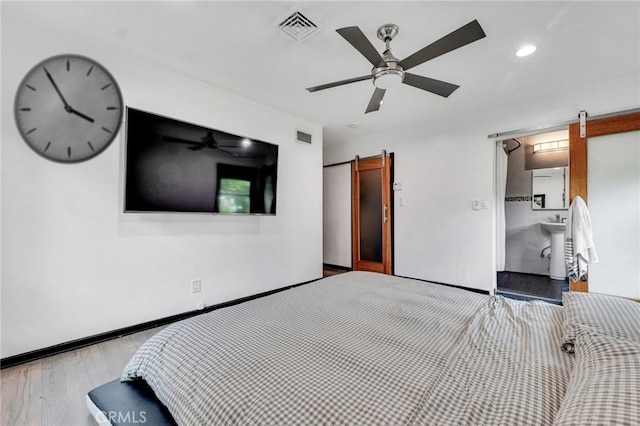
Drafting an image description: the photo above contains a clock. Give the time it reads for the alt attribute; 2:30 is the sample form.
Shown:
3:55
